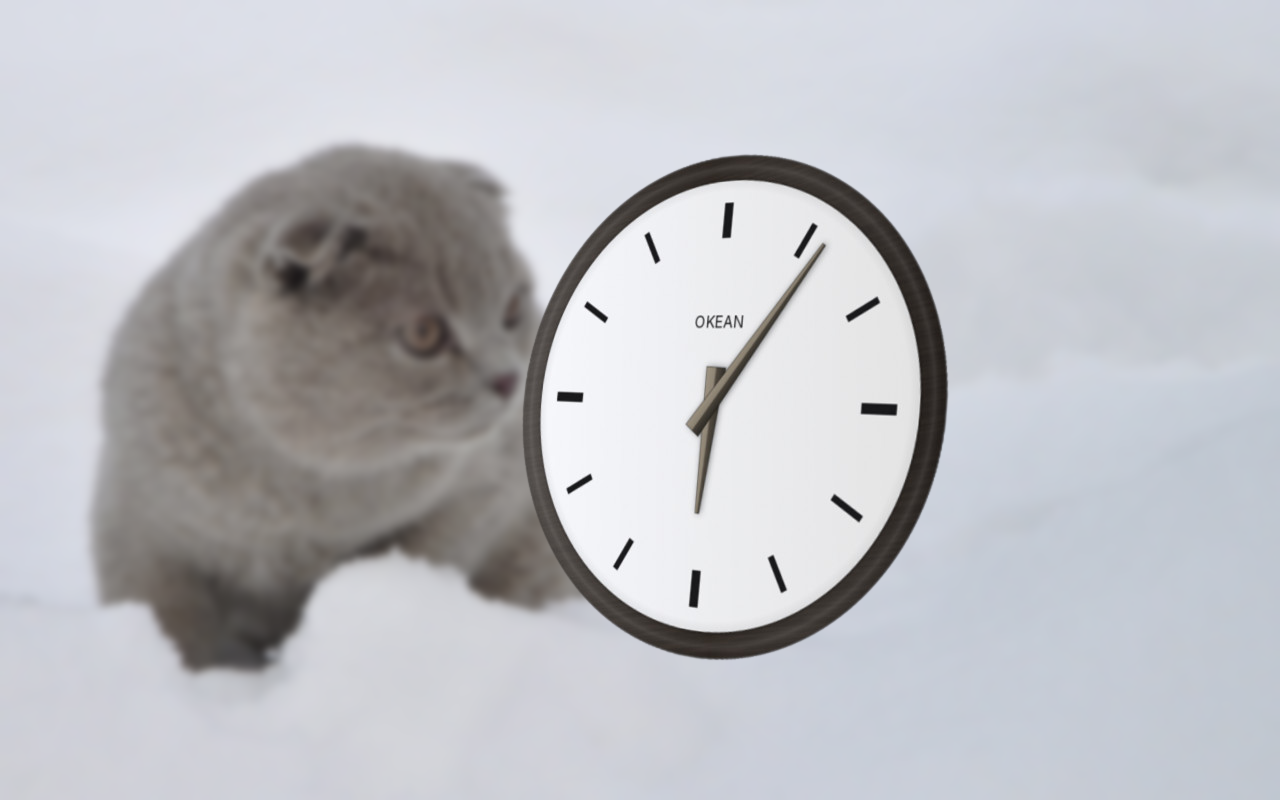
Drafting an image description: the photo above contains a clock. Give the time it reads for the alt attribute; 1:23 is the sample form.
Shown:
6:06
